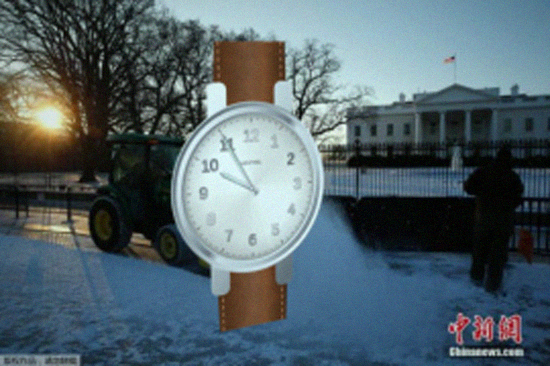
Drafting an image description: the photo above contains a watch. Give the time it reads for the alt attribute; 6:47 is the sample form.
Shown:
9:55
